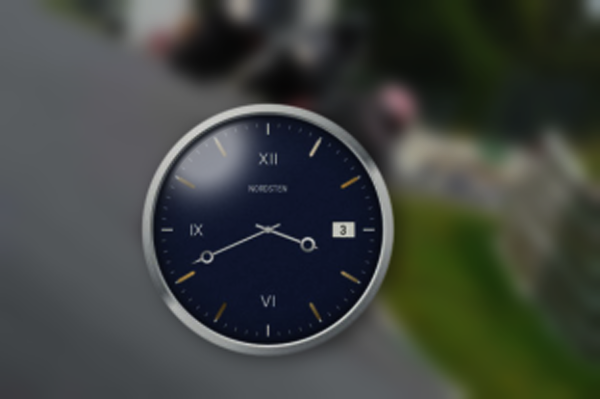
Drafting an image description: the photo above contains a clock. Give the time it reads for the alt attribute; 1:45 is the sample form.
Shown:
3:41
